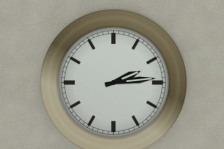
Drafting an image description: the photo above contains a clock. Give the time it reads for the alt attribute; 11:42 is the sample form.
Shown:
2:14
